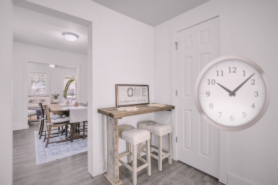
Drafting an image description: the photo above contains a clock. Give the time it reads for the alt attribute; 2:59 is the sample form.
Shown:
10:08
